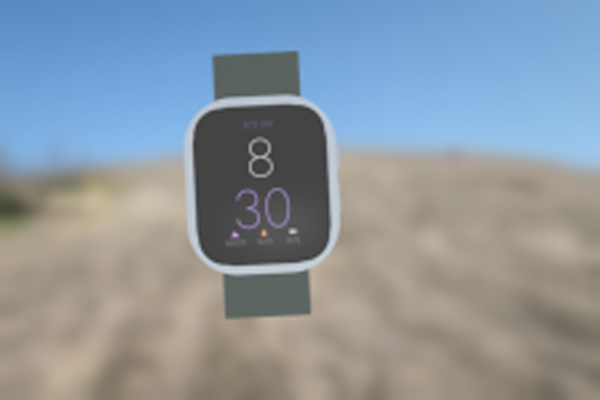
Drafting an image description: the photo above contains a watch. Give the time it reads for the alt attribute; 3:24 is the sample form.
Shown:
8:30
